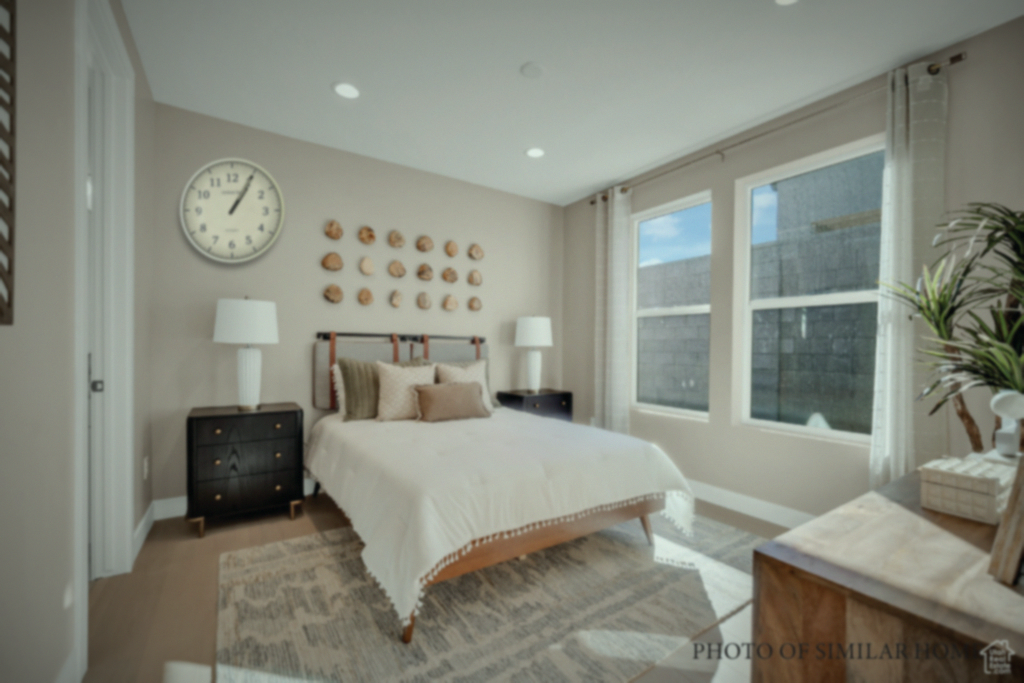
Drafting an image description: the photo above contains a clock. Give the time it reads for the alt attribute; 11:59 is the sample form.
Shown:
1:05
